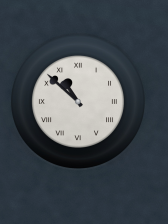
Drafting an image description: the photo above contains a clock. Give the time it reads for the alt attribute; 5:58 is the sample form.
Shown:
10:52
